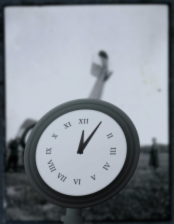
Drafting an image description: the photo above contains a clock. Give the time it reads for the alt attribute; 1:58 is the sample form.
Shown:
12:05
